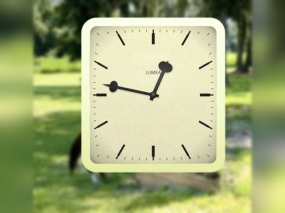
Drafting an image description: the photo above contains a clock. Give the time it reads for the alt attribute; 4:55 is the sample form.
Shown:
12:47
